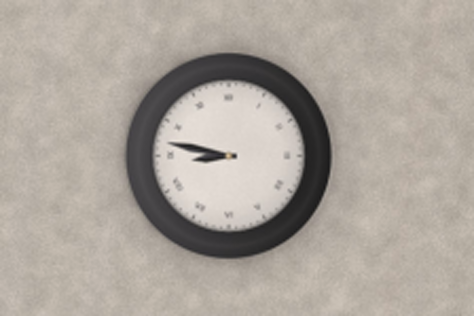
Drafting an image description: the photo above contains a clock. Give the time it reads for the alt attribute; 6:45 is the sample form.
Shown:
8:47
